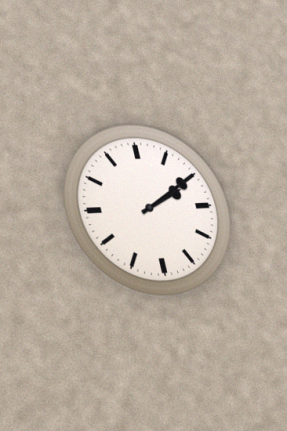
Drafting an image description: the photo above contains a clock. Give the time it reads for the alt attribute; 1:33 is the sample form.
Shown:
2:10
